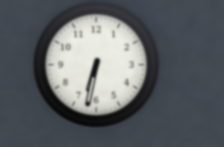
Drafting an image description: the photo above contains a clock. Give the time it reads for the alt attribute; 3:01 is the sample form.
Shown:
6:32
